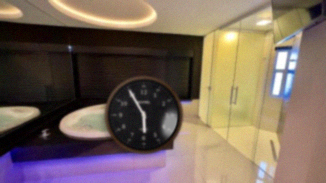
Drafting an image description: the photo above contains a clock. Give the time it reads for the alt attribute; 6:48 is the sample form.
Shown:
5:55
